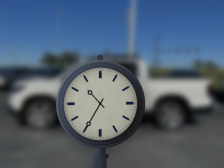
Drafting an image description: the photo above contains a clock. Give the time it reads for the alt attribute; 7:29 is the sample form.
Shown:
10:35
